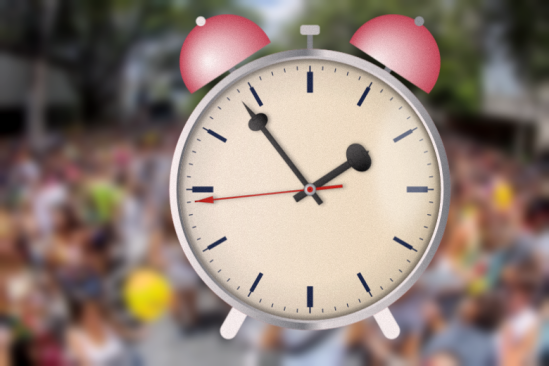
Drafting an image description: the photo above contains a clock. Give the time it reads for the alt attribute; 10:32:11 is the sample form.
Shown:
1:53:44
